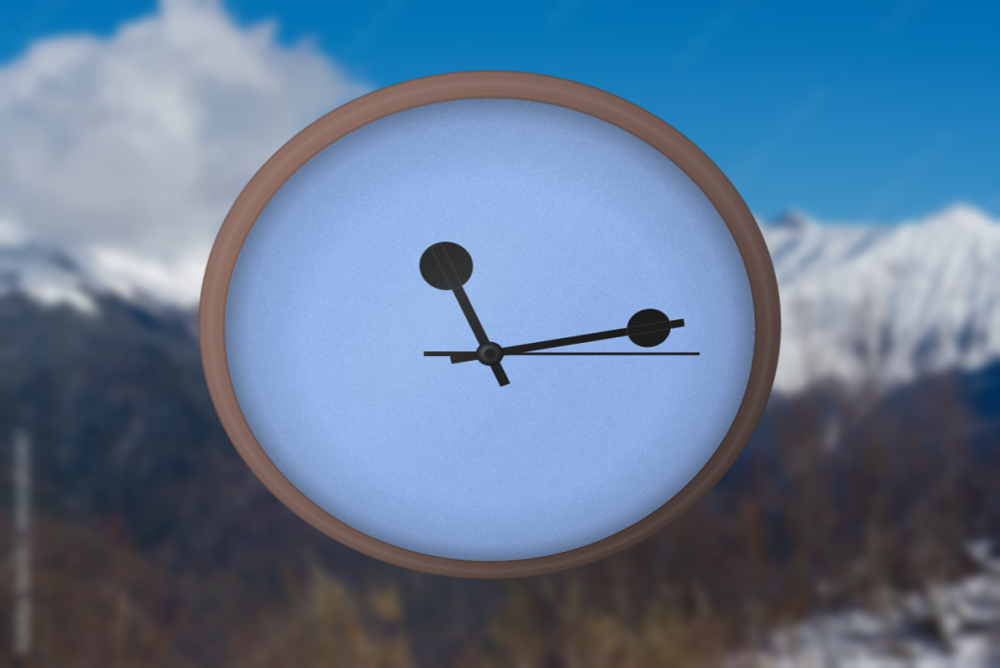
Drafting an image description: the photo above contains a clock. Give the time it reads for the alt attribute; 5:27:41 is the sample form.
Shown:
11:13:15
